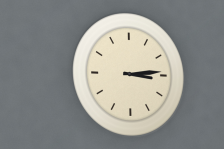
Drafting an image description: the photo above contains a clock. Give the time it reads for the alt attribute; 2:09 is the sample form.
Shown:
3:14
